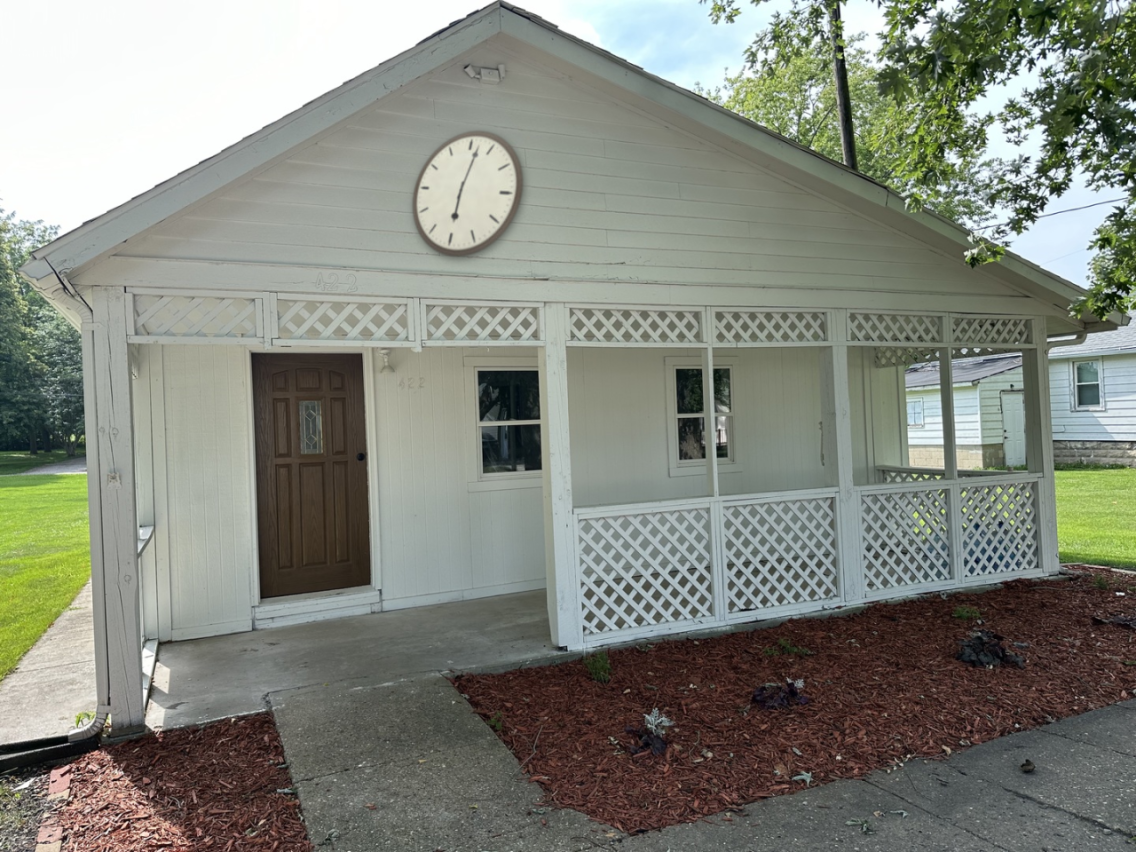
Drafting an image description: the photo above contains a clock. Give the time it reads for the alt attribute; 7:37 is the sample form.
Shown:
6:02
